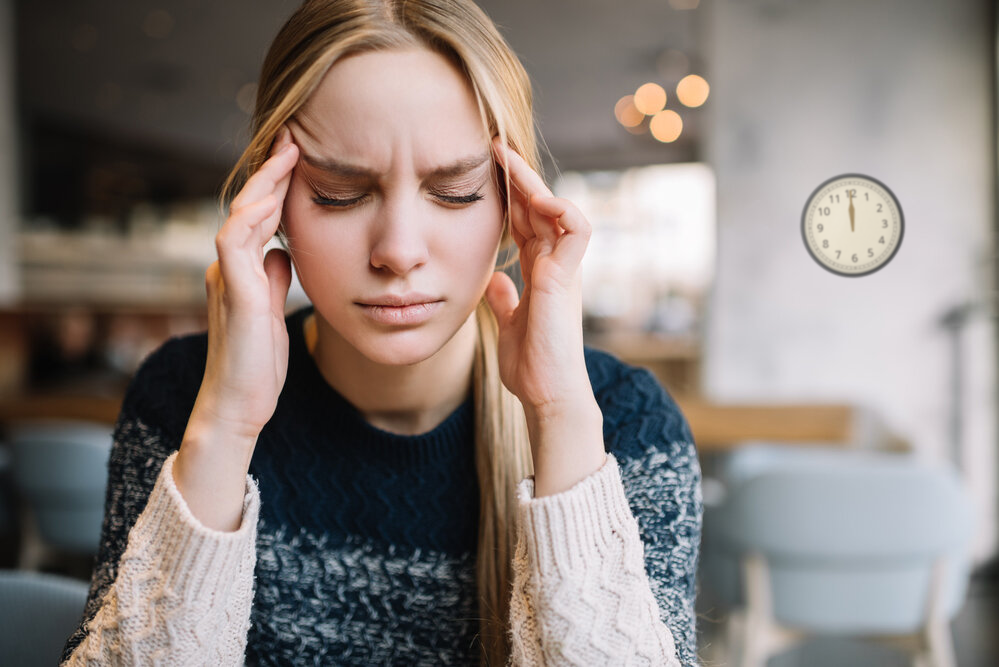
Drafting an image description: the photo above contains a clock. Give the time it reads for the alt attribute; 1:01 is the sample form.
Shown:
12:00
